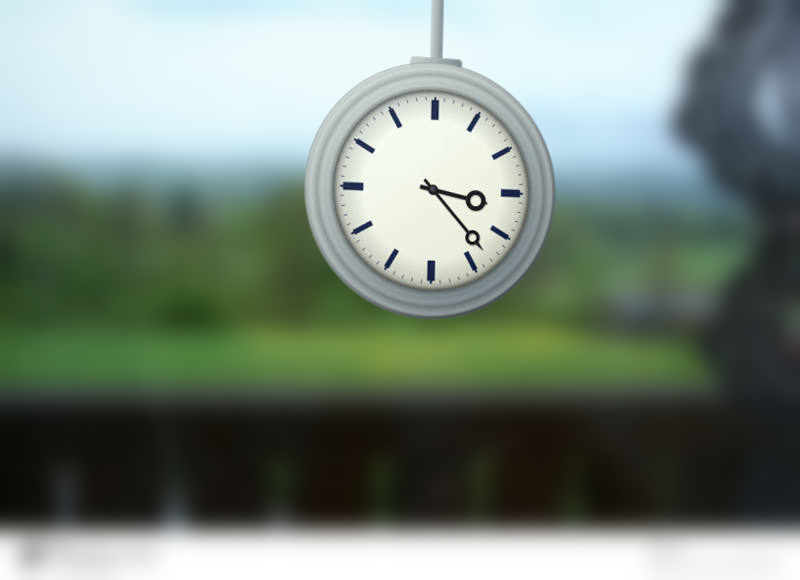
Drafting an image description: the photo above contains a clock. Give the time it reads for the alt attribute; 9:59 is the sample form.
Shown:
3:23
